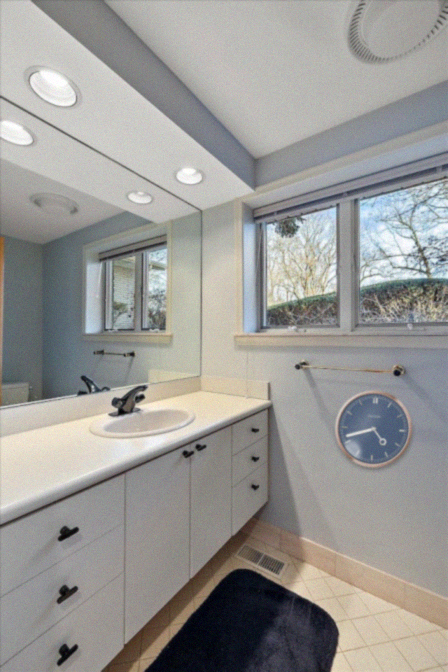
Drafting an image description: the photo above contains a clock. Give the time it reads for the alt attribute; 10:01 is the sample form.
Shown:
4:42
